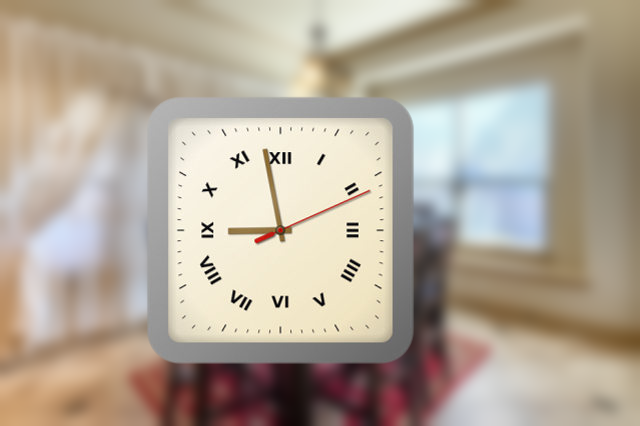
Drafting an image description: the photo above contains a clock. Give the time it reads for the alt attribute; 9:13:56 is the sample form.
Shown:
8:58:11
